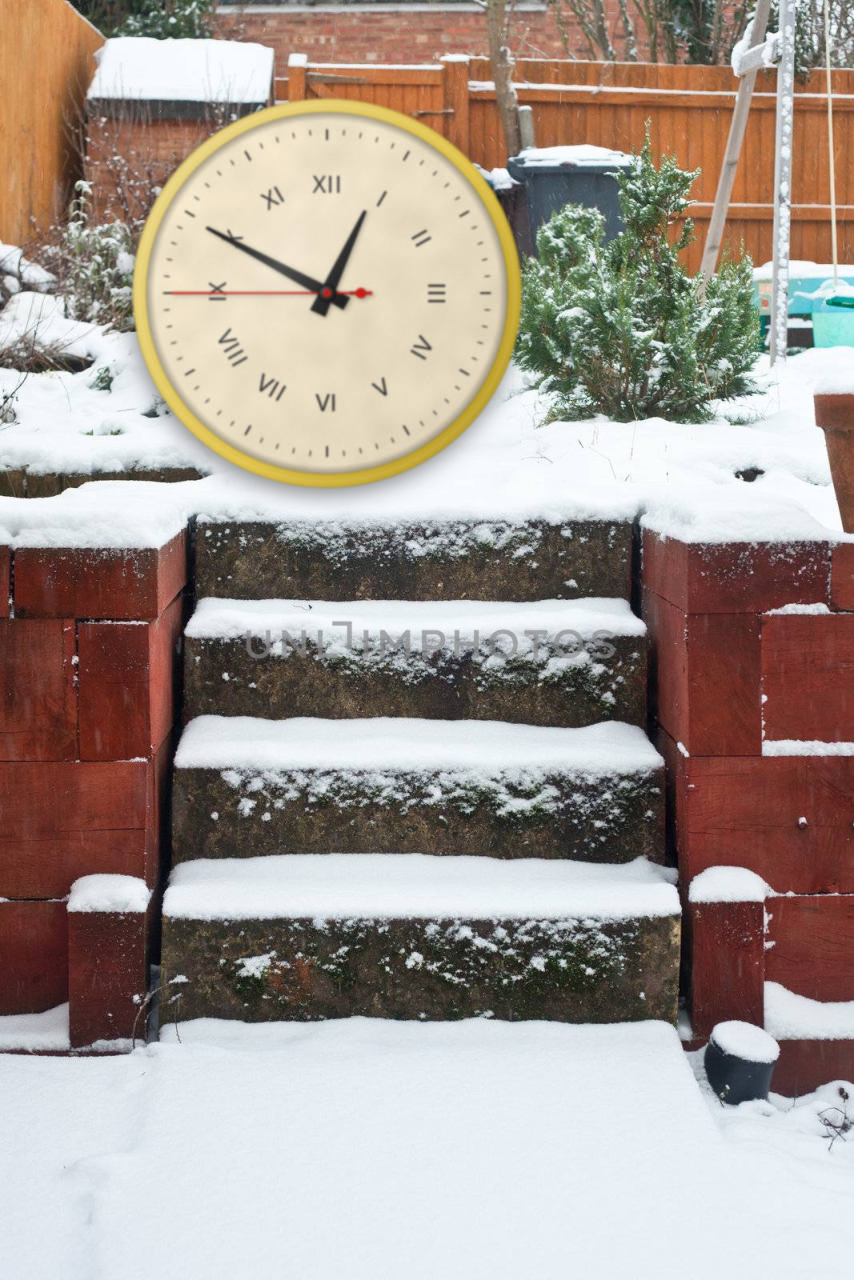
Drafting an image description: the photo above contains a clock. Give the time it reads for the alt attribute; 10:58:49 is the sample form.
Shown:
12:49:45
